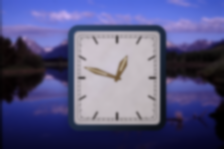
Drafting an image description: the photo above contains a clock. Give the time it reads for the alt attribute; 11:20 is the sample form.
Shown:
12:48
